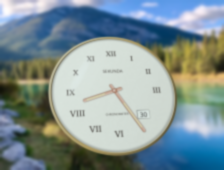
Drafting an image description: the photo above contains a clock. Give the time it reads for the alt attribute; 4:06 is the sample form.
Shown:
8:25
